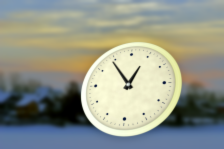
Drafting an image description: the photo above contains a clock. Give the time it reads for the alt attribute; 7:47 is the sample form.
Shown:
12:54
